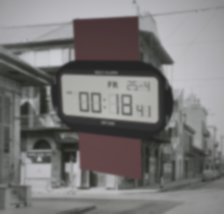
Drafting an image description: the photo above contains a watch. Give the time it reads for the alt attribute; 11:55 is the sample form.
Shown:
0:18
